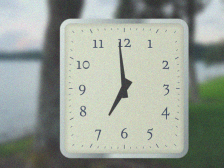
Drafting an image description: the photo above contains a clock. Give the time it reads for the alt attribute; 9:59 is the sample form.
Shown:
6:59
